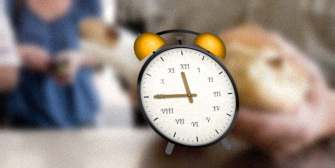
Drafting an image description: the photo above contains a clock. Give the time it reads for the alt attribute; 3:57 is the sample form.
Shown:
11:45
